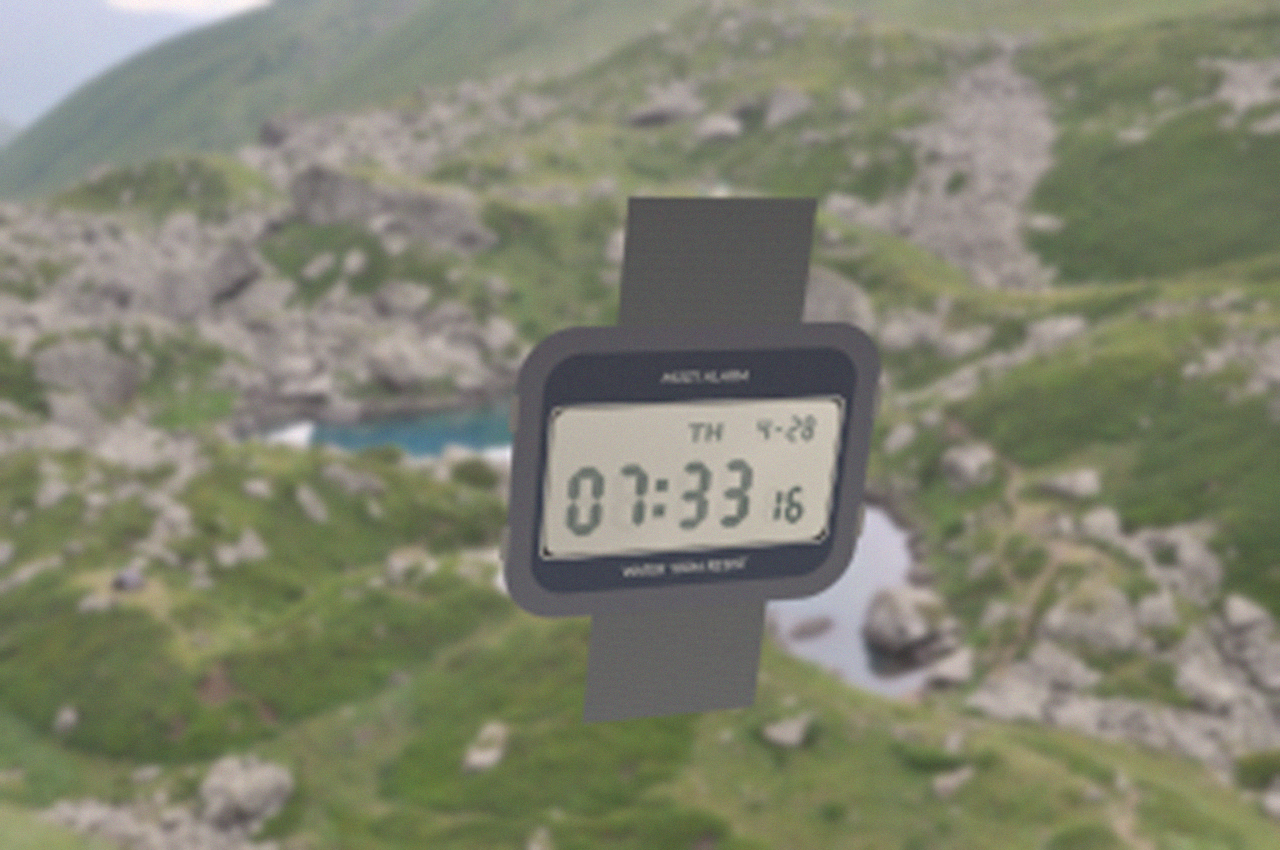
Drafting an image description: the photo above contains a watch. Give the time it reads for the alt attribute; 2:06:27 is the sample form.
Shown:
7:33:16
